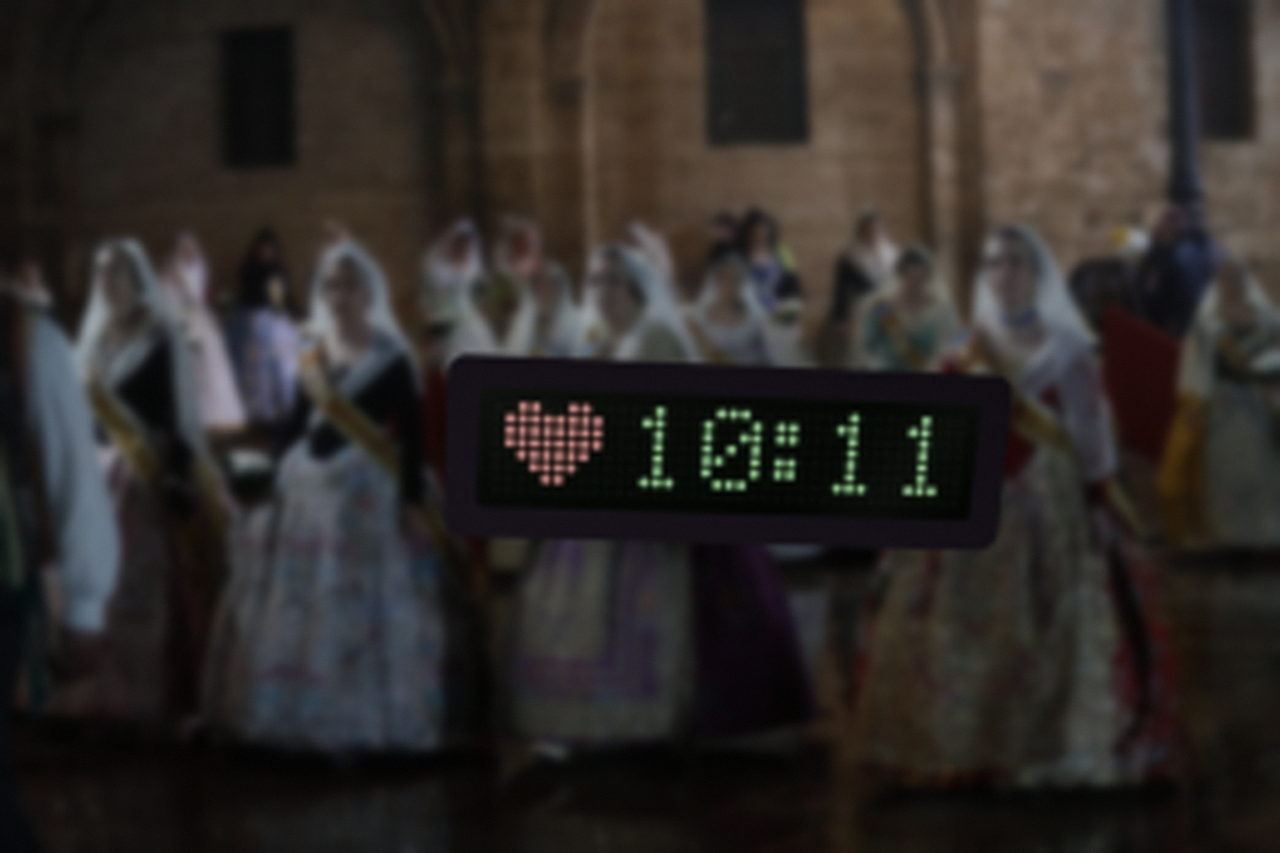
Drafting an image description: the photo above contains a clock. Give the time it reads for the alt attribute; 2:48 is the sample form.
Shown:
10:11
